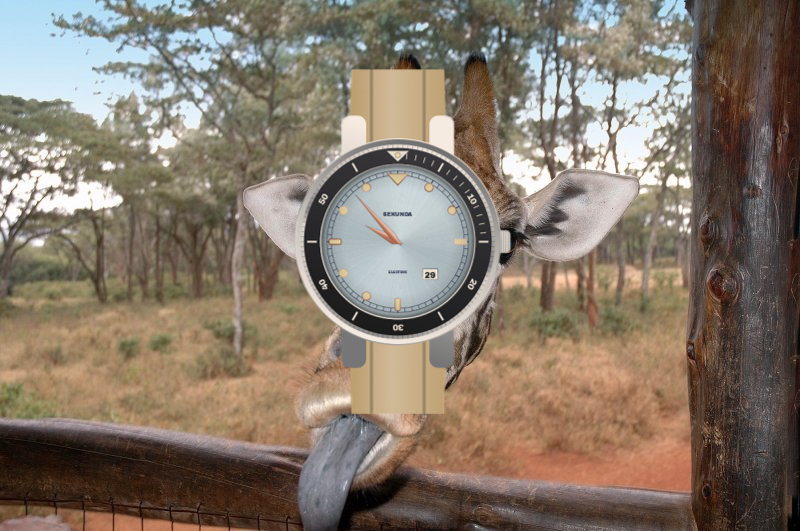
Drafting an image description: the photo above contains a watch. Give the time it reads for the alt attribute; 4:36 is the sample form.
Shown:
9:53
